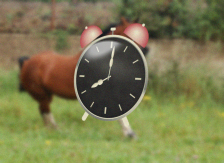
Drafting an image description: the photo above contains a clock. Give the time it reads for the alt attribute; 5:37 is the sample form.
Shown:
8:01
